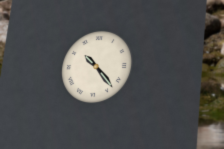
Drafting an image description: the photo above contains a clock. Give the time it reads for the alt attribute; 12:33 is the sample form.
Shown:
10:23
